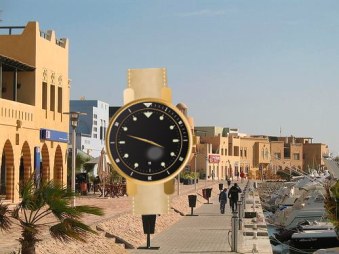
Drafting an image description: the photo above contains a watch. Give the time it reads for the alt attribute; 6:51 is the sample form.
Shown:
3:48
